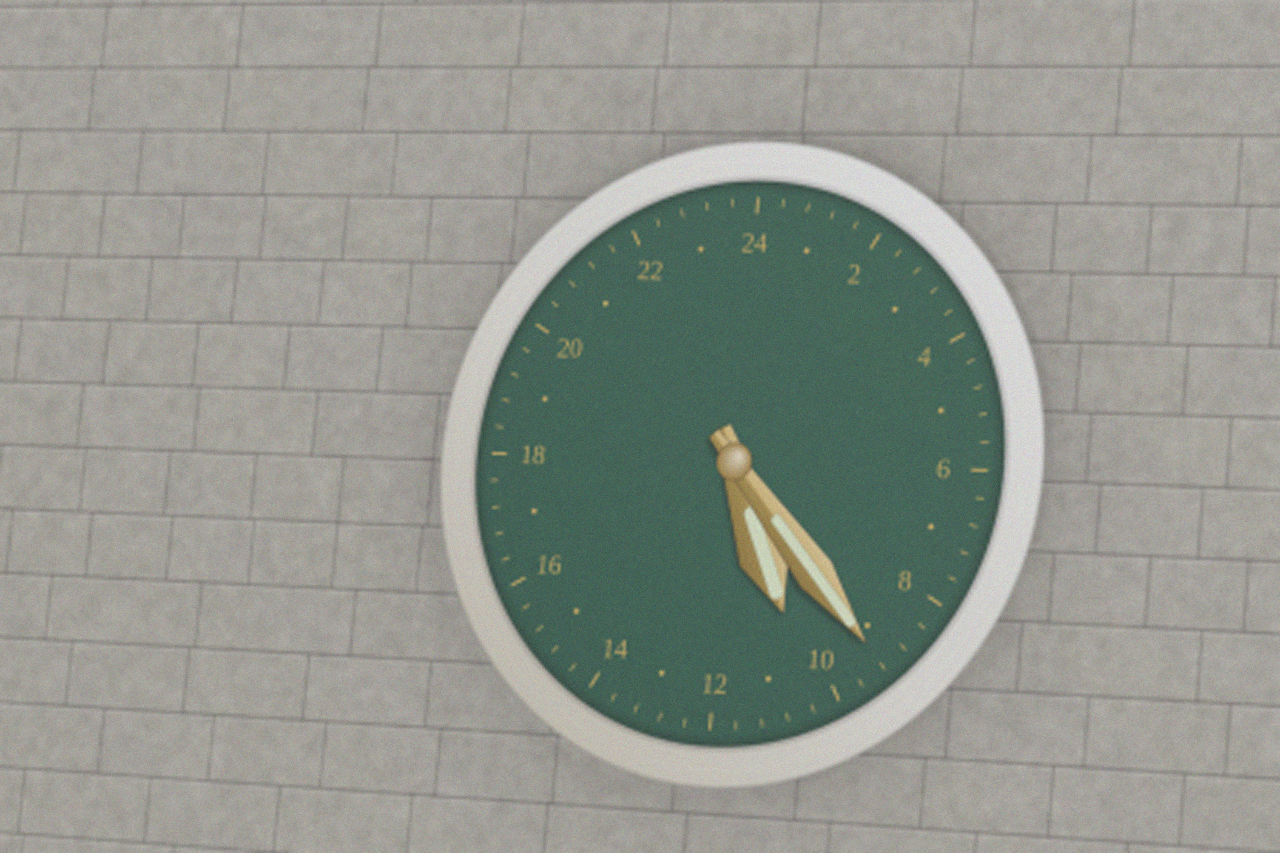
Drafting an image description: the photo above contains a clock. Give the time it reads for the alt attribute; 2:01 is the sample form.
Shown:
10:23
